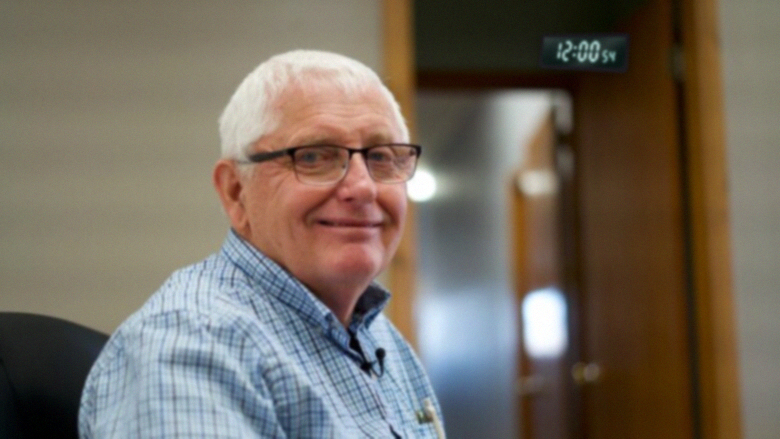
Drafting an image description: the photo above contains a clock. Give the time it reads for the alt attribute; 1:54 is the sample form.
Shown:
12:00
